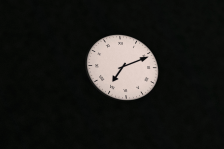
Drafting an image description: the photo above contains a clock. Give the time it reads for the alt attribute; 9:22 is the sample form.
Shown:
7:11
